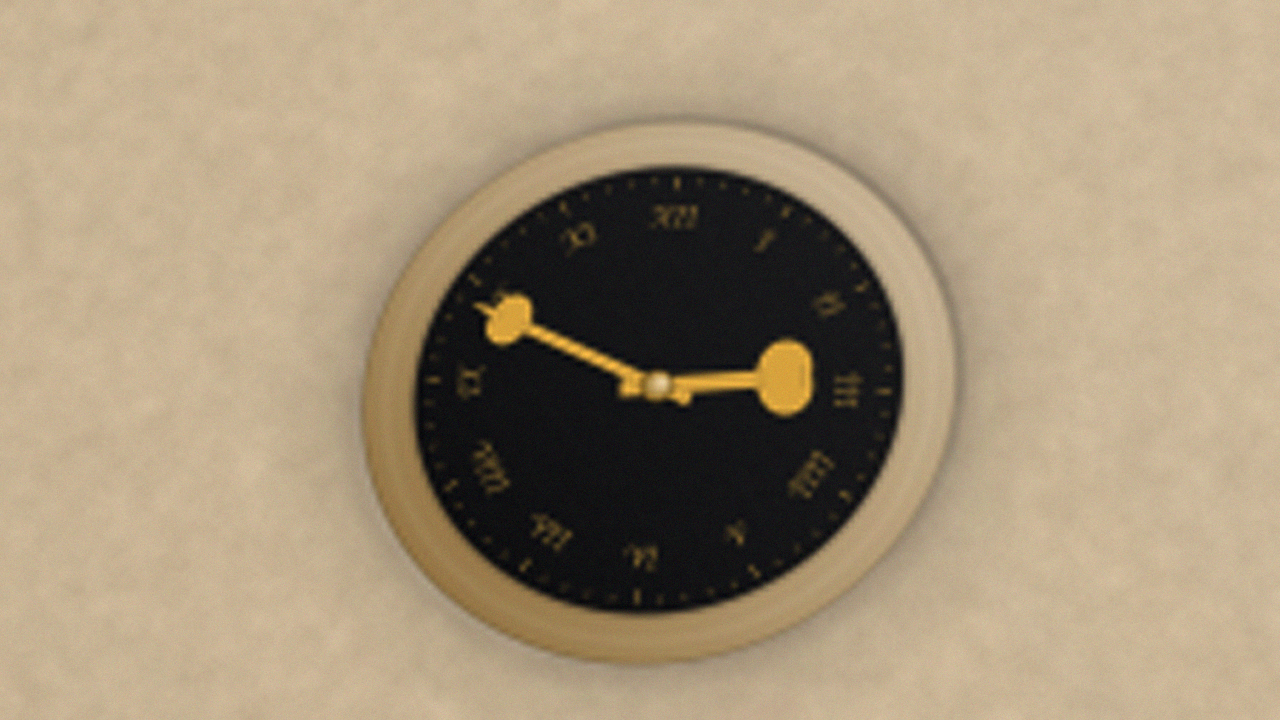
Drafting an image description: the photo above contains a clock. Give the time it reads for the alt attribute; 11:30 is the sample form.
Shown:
2:49
